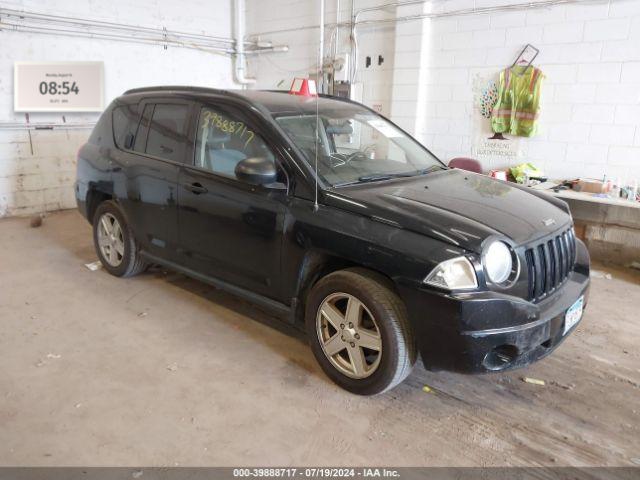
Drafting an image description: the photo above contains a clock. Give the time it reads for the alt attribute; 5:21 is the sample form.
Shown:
8:54
